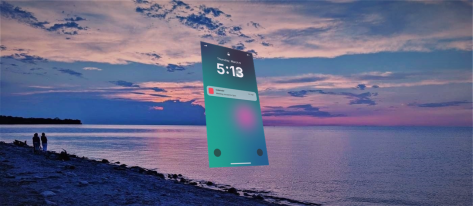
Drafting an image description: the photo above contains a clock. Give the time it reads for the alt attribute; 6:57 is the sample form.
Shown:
5:13
